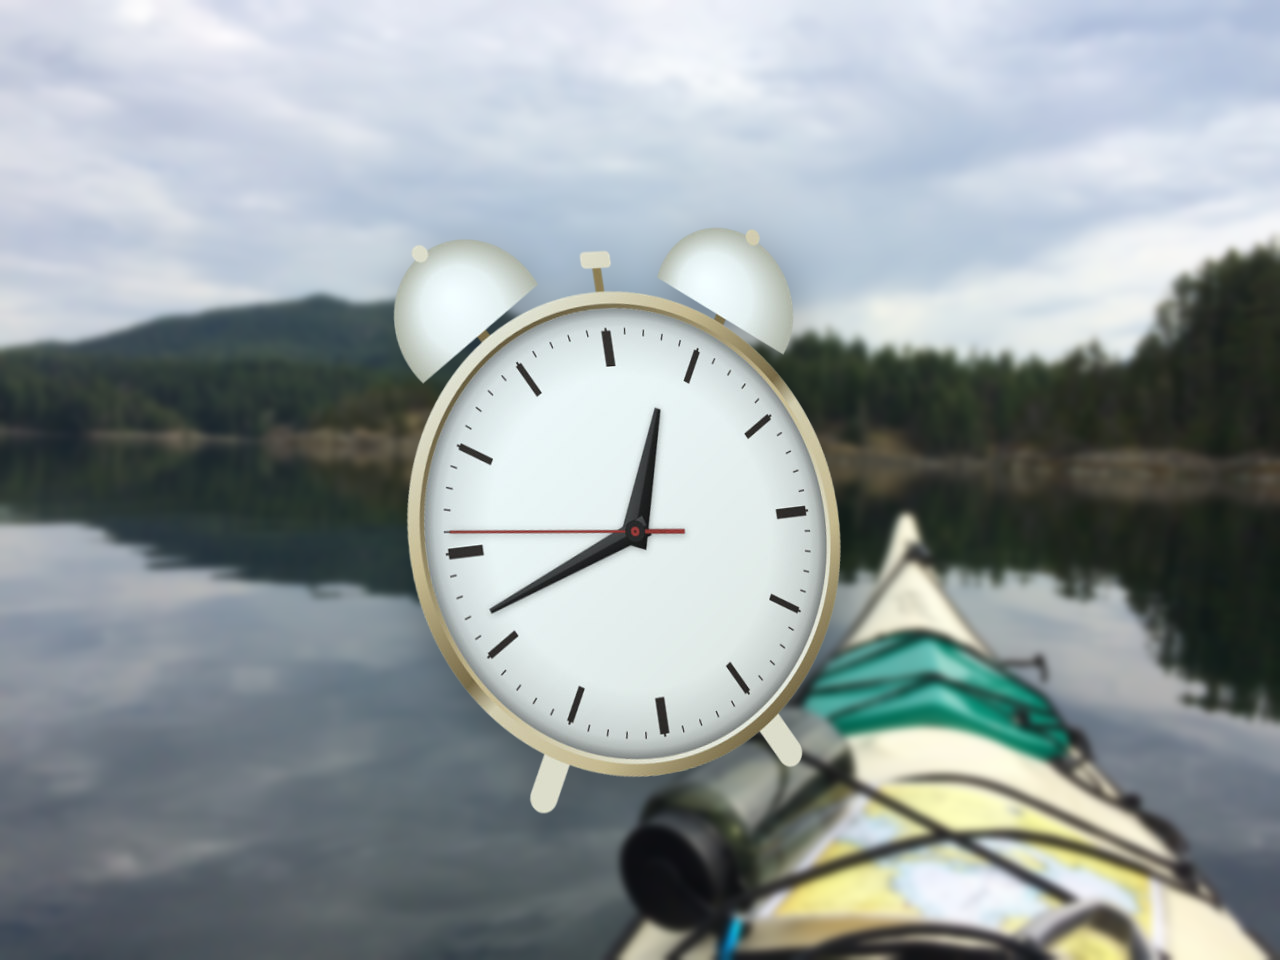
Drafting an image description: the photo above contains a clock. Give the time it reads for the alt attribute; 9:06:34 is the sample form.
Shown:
12:41:46
